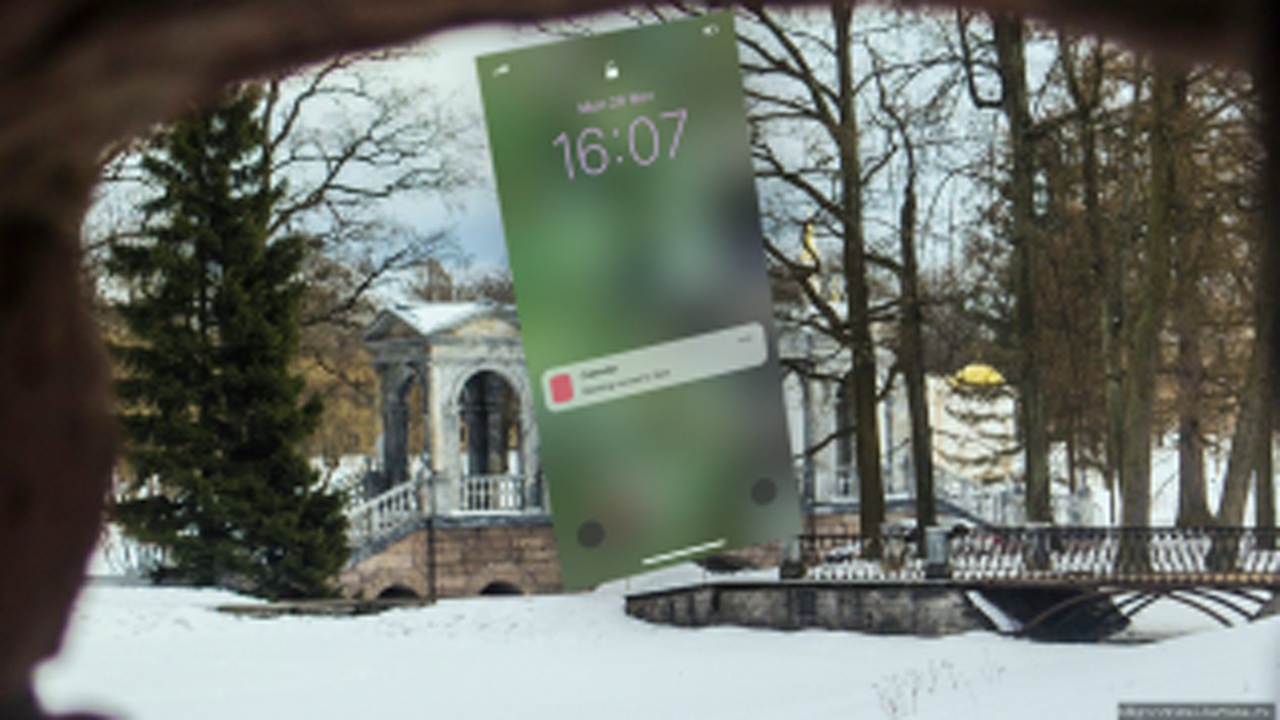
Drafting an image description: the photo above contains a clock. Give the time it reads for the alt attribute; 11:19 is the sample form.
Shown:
16:07
